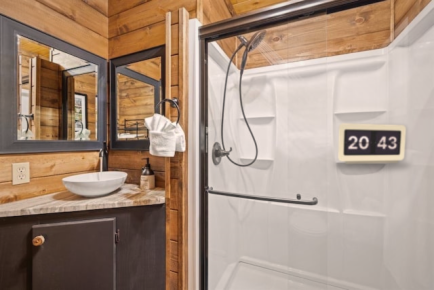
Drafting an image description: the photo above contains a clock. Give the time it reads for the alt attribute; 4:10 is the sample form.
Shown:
20:43
